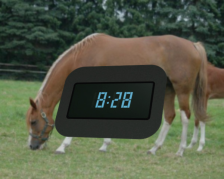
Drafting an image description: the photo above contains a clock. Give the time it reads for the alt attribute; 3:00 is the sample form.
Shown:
8:28
